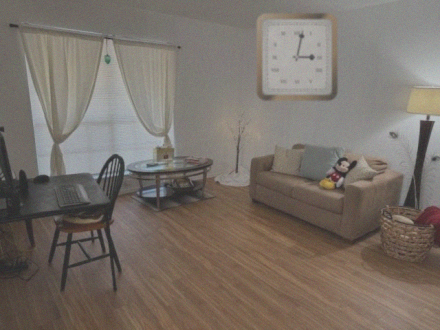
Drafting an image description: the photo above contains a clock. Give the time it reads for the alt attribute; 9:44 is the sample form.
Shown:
3:02
